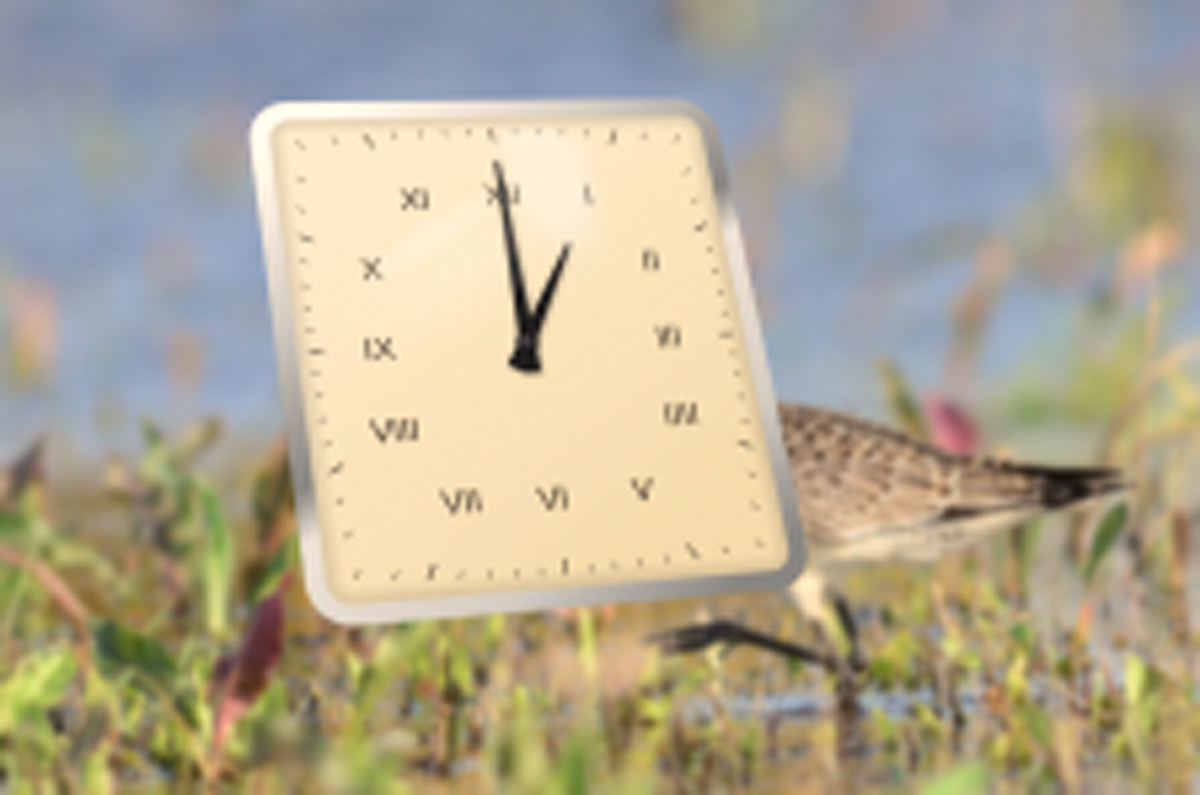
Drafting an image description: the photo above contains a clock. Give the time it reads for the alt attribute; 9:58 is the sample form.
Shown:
1:00
